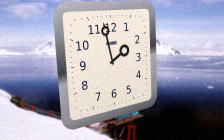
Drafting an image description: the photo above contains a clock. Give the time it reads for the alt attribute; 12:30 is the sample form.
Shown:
1:58
